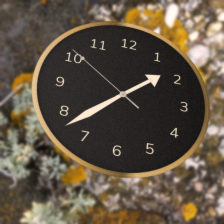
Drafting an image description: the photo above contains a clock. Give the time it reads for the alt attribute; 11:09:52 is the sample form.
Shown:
1:37:51
